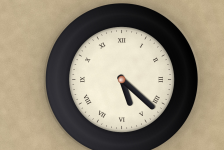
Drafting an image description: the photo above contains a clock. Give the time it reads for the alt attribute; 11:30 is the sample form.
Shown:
5:22
